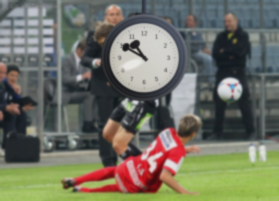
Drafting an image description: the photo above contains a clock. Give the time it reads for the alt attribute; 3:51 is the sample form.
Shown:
10:50
